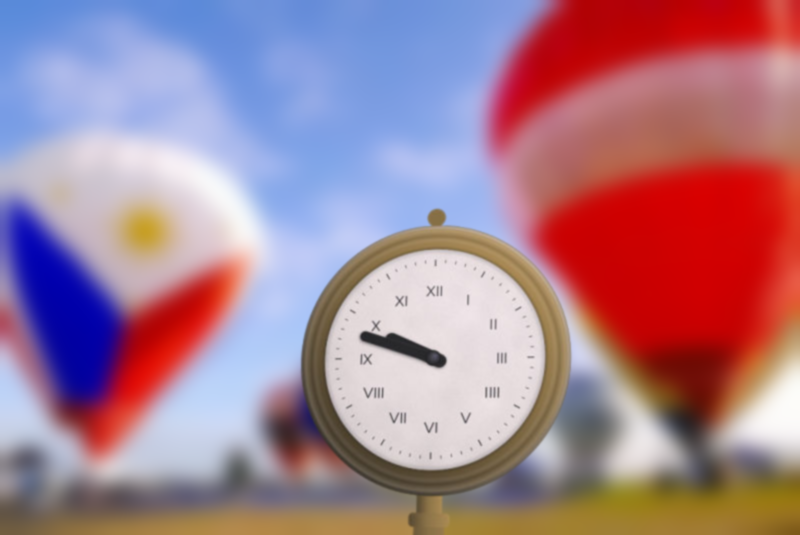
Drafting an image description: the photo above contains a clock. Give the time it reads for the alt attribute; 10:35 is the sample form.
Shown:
9:48
